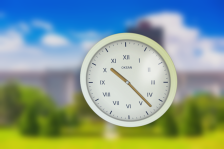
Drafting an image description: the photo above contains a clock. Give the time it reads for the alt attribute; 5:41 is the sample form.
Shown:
10:23
